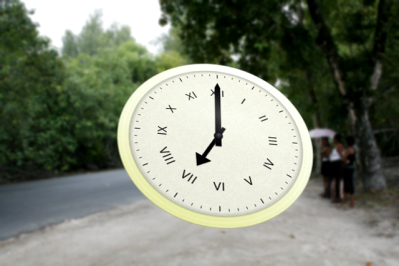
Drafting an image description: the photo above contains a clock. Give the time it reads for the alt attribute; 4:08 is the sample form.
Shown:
7:00
